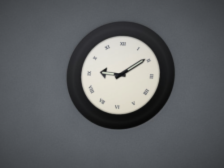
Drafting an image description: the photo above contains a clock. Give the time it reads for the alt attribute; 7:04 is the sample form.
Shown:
9:09
